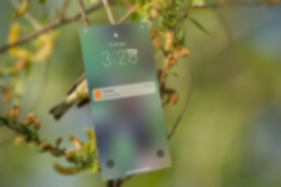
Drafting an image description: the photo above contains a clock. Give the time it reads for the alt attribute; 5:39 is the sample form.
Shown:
3:28
